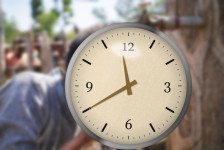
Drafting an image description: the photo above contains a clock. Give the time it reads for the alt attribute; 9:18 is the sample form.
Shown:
11:40
